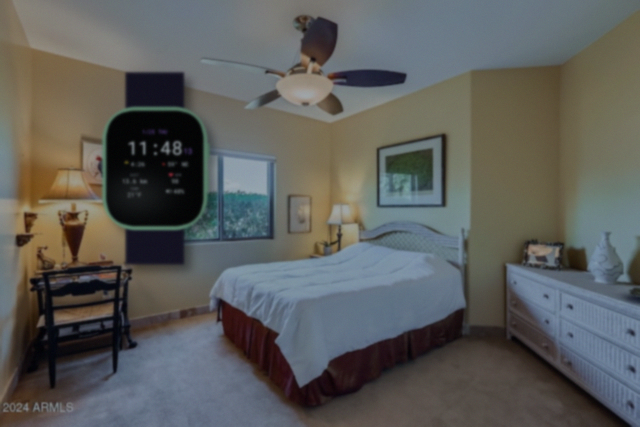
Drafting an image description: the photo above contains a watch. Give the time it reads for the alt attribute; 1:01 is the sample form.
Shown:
11:48
